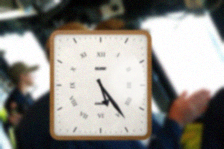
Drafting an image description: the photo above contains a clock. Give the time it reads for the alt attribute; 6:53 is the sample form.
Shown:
5:24
